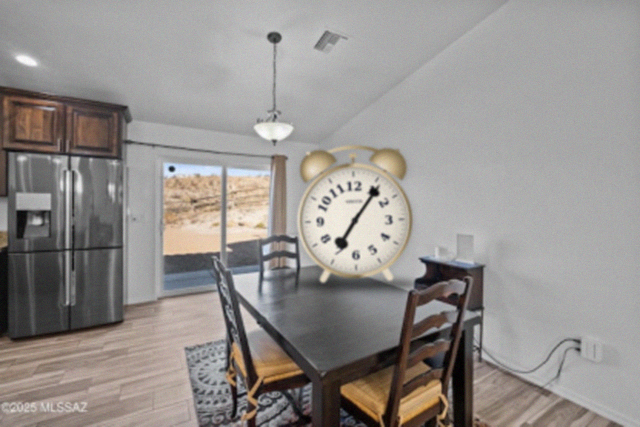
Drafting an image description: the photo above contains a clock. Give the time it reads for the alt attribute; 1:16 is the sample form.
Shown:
7:06
